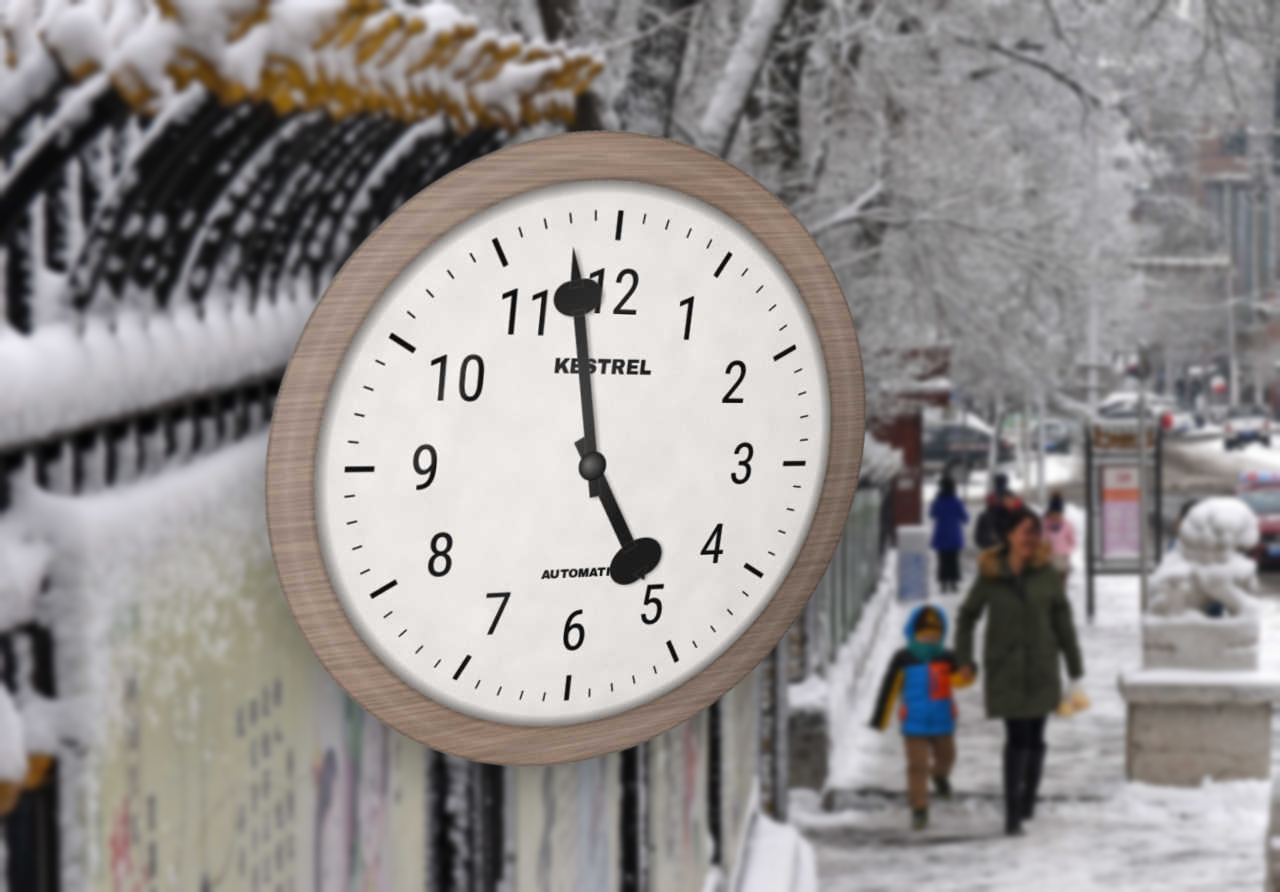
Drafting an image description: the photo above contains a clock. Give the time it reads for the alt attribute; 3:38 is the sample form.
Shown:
4:58
